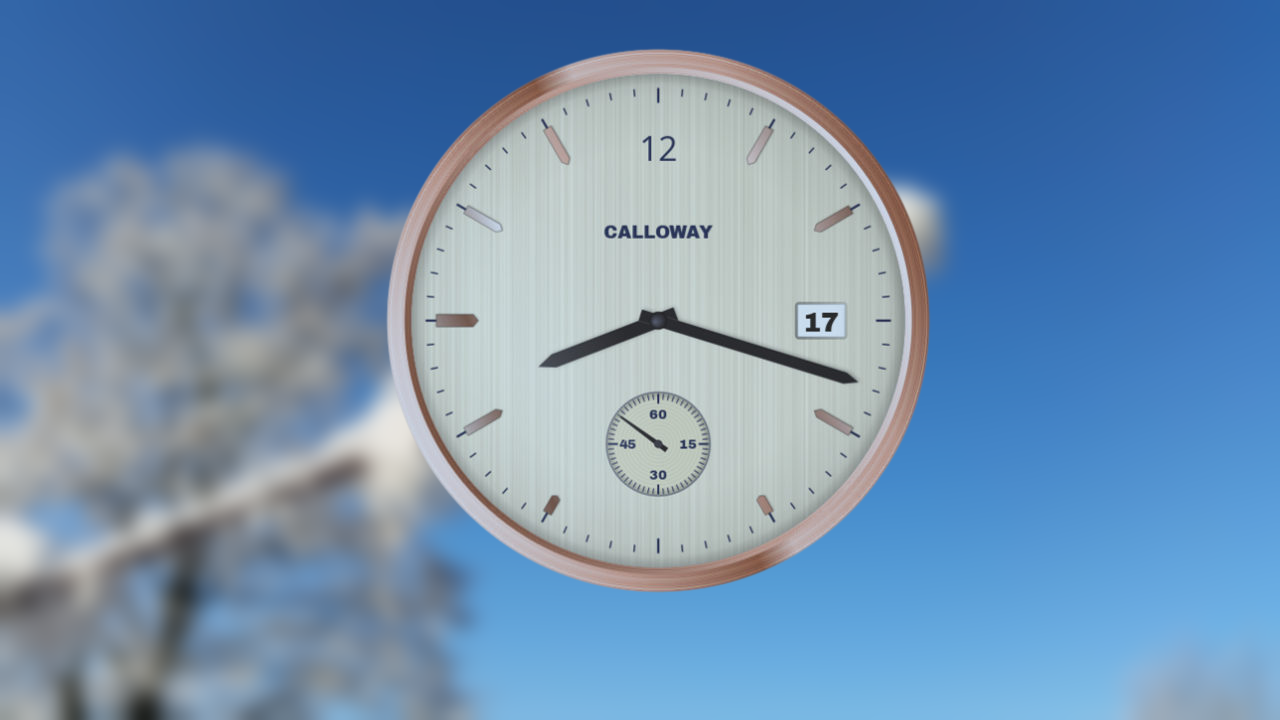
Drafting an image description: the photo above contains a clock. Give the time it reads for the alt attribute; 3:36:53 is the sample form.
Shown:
8:17:51
